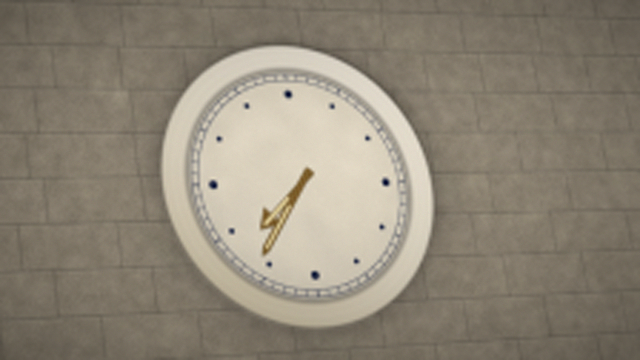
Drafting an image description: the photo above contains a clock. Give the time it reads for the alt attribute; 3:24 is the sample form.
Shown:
7:36
